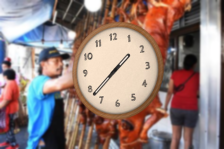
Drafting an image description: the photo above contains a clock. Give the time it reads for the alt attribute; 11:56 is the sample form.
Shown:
1:38
